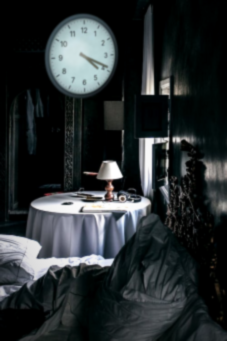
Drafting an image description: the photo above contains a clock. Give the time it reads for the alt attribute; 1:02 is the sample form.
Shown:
4:19
